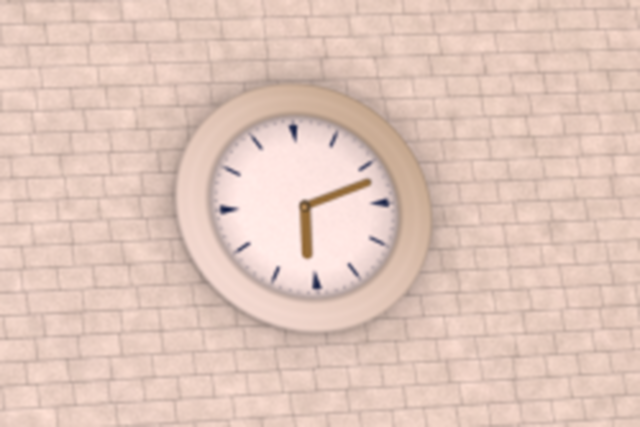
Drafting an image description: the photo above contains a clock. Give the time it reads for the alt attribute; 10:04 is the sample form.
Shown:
6:12
